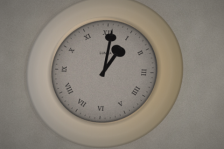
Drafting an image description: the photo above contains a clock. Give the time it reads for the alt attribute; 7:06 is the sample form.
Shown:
1:01
